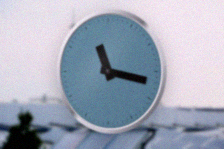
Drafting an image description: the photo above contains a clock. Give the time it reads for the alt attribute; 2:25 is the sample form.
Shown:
11:17
